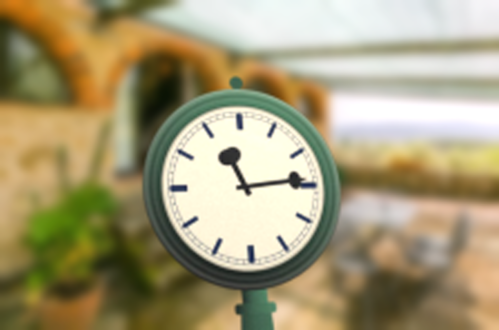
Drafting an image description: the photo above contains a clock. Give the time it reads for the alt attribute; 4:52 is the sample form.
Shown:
11:14
